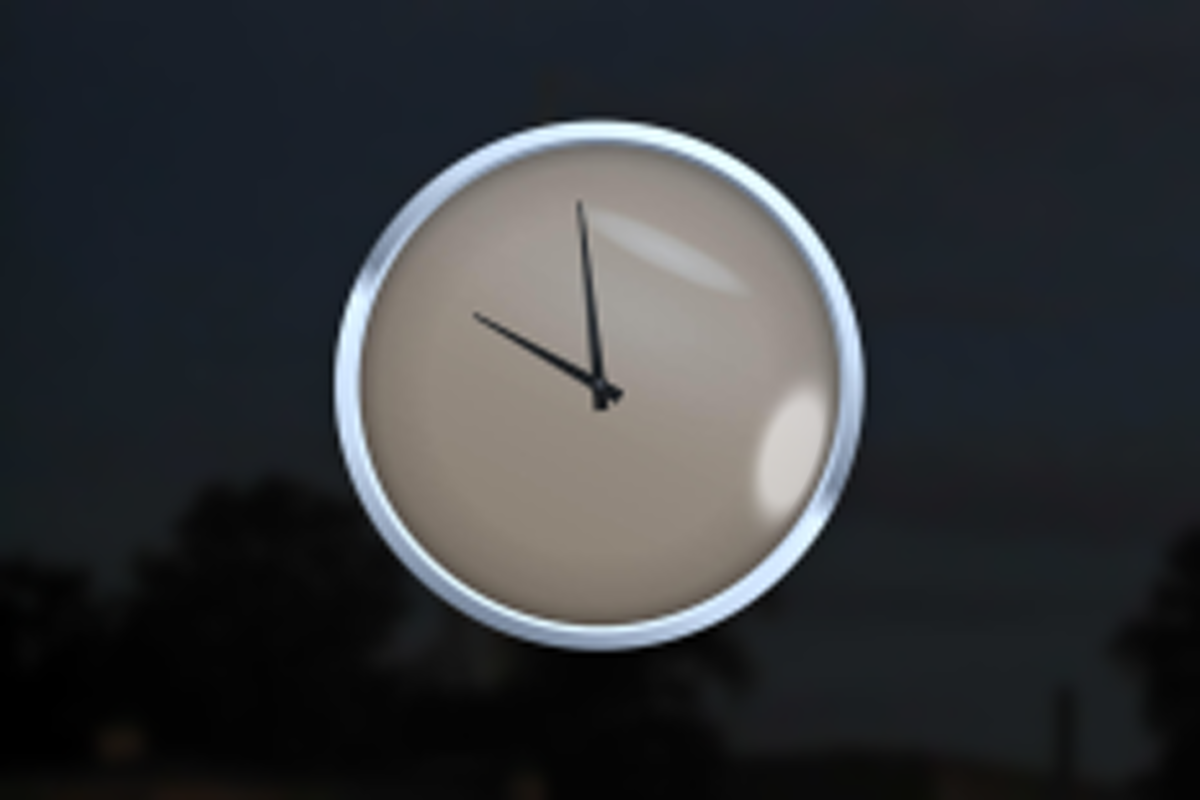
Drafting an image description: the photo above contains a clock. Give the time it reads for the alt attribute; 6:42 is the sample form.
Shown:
9:59
